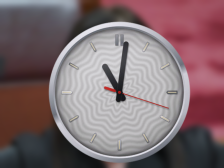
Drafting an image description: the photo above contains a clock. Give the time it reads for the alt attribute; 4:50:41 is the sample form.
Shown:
11:01:18
